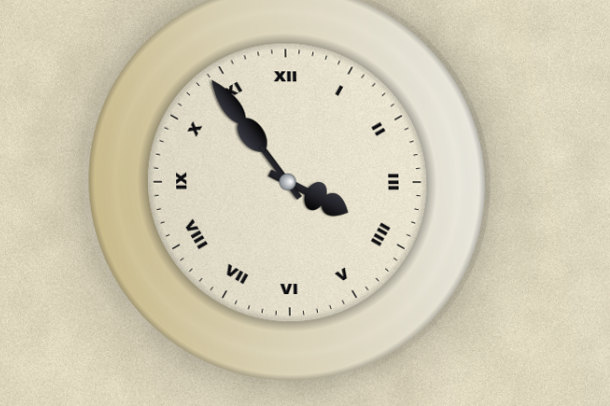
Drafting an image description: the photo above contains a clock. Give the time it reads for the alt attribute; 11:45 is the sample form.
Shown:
3:54
